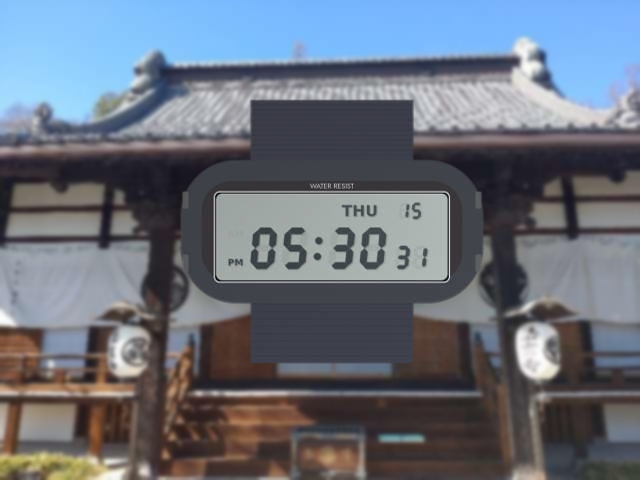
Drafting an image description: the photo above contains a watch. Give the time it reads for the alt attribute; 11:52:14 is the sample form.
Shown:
5:30:31
